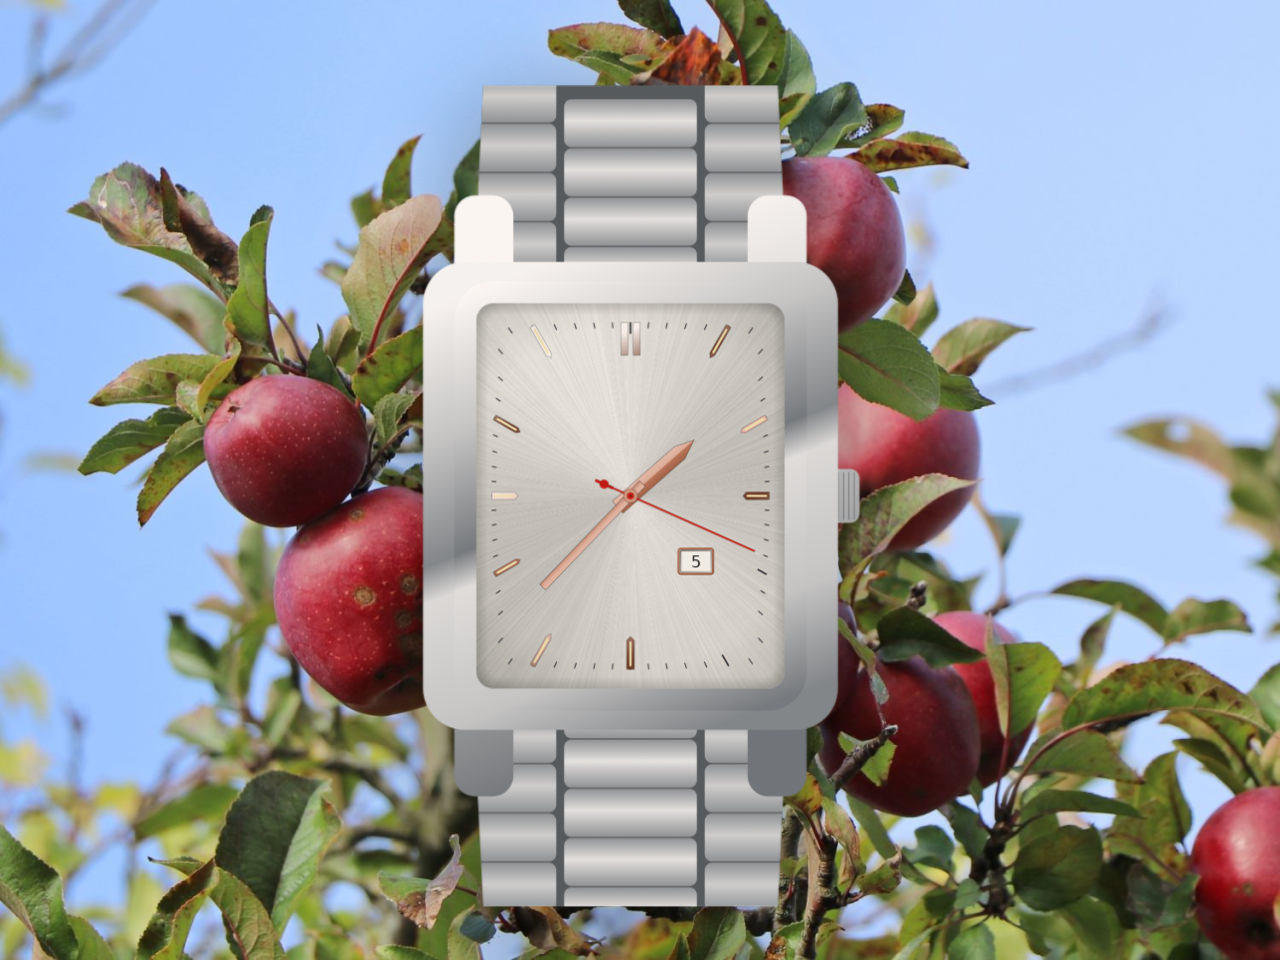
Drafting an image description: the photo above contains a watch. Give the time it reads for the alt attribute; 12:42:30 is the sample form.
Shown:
1:37:19
